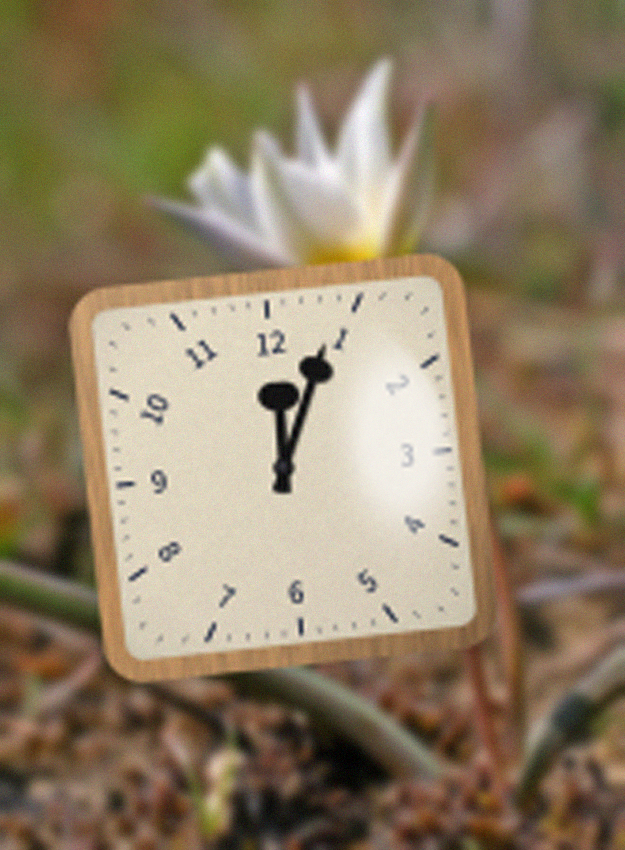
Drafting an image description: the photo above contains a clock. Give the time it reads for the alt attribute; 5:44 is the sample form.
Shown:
12:04
